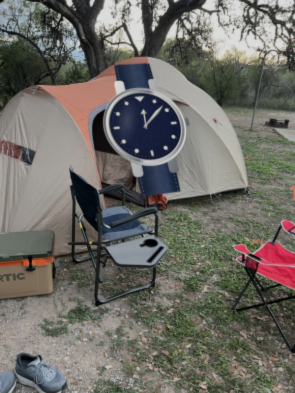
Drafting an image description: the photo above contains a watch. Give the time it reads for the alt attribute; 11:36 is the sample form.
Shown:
12:08
